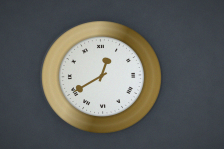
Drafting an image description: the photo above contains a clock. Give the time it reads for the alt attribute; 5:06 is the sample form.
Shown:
12:40
